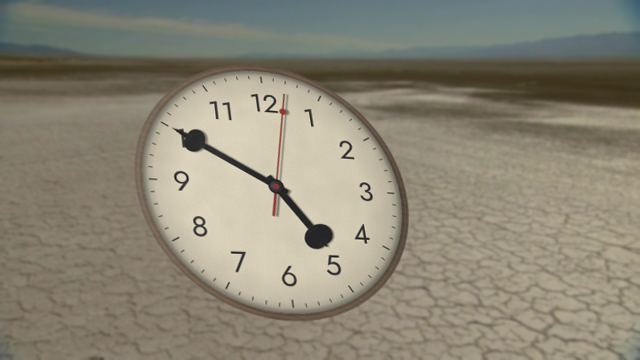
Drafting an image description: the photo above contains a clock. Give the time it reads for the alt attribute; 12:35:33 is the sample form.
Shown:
4:50:02
